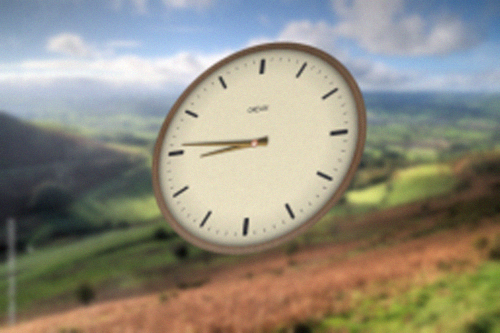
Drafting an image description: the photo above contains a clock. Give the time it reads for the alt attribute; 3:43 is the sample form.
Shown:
8:46
